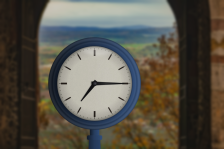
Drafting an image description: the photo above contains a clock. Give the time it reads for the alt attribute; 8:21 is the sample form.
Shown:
7:15
